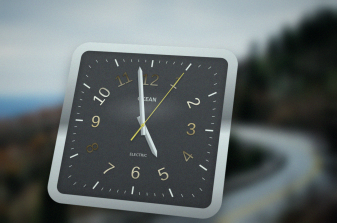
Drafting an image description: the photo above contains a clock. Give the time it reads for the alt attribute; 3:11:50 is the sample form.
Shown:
4:58:05
